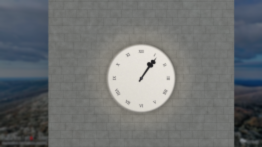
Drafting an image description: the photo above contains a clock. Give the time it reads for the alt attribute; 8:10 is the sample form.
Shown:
1:06
